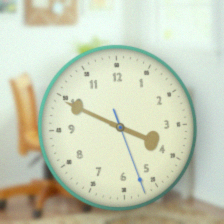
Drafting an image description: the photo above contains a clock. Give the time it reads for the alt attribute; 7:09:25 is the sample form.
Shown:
3:49:27
